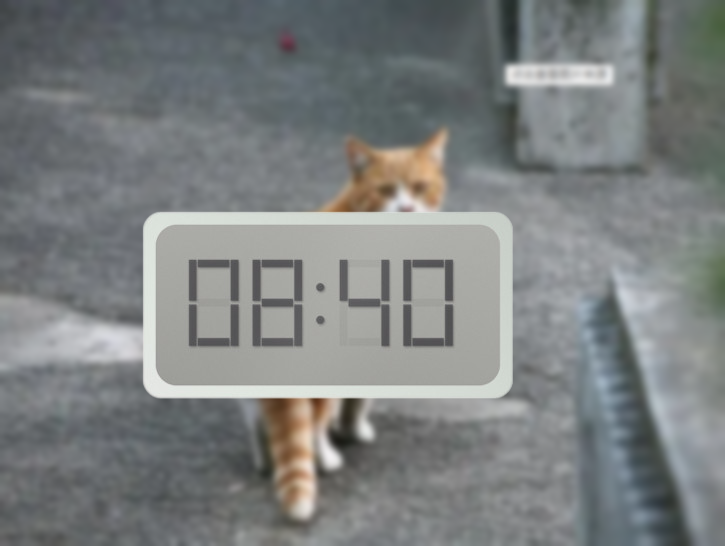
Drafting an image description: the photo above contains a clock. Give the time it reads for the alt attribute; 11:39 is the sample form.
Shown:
8:40
